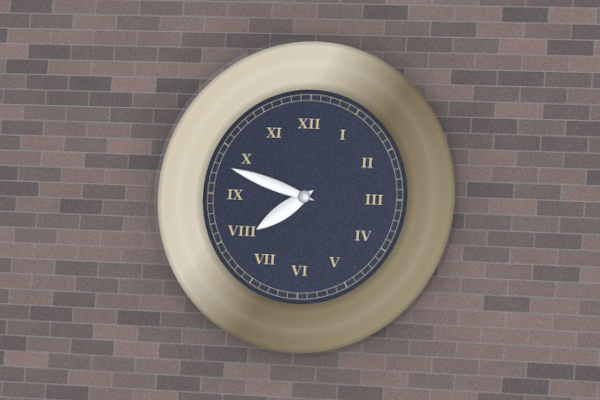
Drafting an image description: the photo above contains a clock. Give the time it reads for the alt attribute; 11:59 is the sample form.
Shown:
7:48
